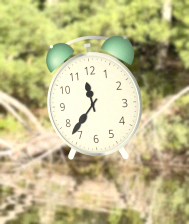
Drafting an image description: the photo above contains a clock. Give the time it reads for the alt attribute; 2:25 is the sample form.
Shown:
11:37
